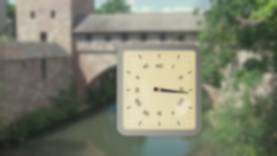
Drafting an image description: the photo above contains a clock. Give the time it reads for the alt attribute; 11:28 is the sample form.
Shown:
3:16
